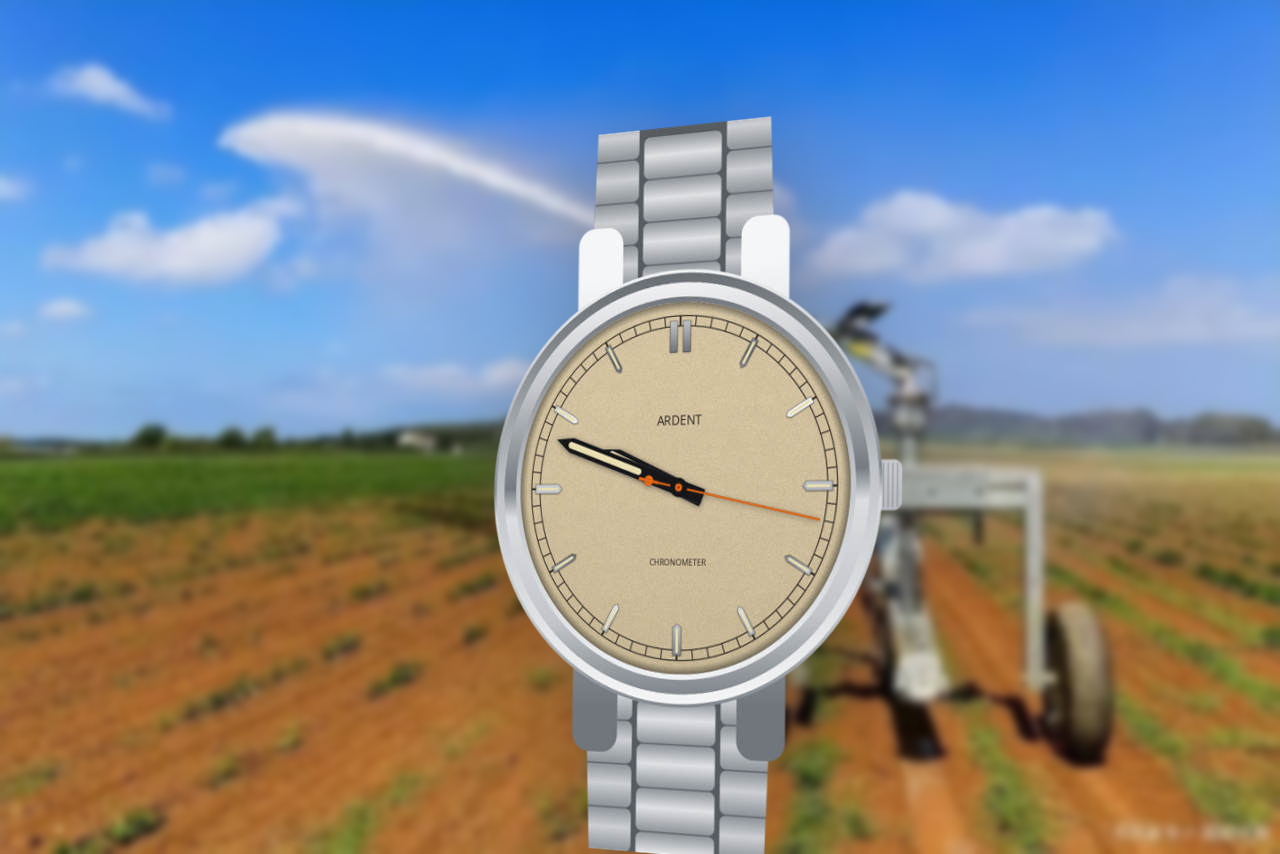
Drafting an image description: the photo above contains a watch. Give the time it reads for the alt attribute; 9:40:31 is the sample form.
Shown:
9:48:17
